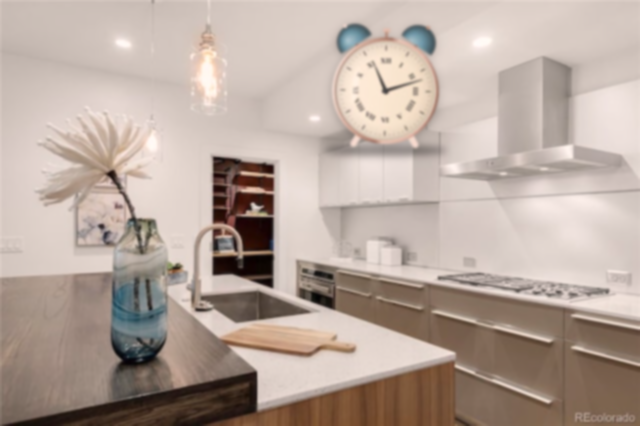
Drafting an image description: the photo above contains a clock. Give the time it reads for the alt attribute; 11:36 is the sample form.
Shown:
11:12
